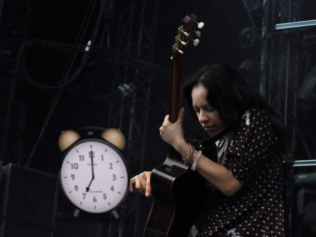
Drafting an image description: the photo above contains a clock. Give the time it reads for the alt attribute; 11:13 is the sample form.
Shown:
7:00
